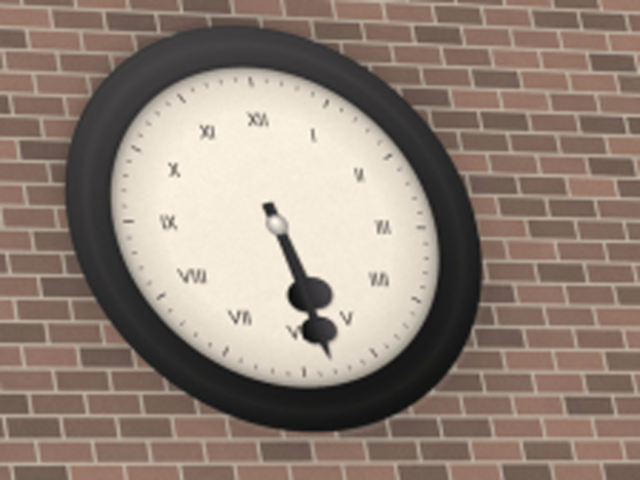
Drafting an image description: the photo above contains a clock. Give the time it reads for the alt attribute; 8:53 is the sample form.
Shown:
5:28
